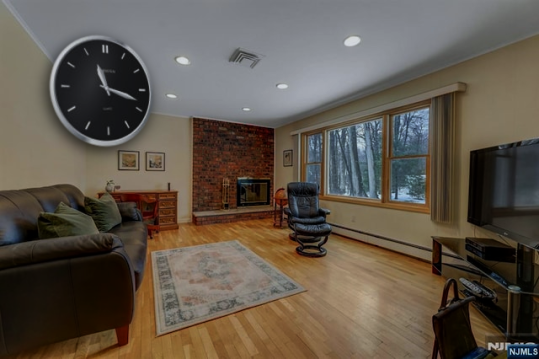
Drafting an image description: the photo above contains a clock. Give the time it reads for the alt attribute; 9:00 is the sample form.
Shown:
11:18
